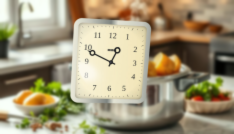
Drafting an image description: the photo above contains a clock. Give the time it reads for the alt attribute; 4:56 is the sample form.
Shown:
12:49
